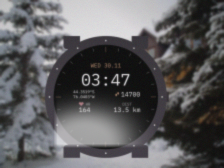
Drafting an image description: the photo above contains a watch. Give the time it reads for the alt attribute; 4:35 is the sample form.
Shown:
3:47
